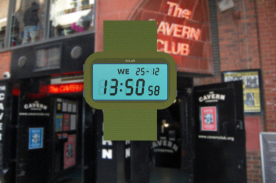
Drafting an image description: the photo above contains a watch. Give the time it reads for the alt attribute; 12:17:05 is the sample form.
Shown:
13:50:58
